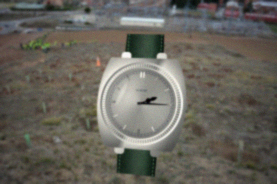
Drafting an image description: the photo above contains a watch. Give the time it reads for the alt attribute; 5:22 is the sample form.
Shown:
2:15
